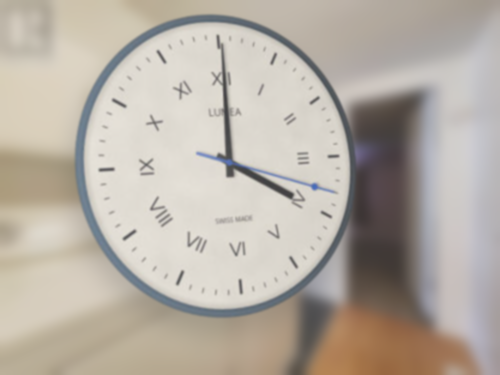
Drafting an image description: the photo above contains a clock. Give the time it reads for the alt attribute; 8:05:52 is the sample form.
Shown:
4:00:18
